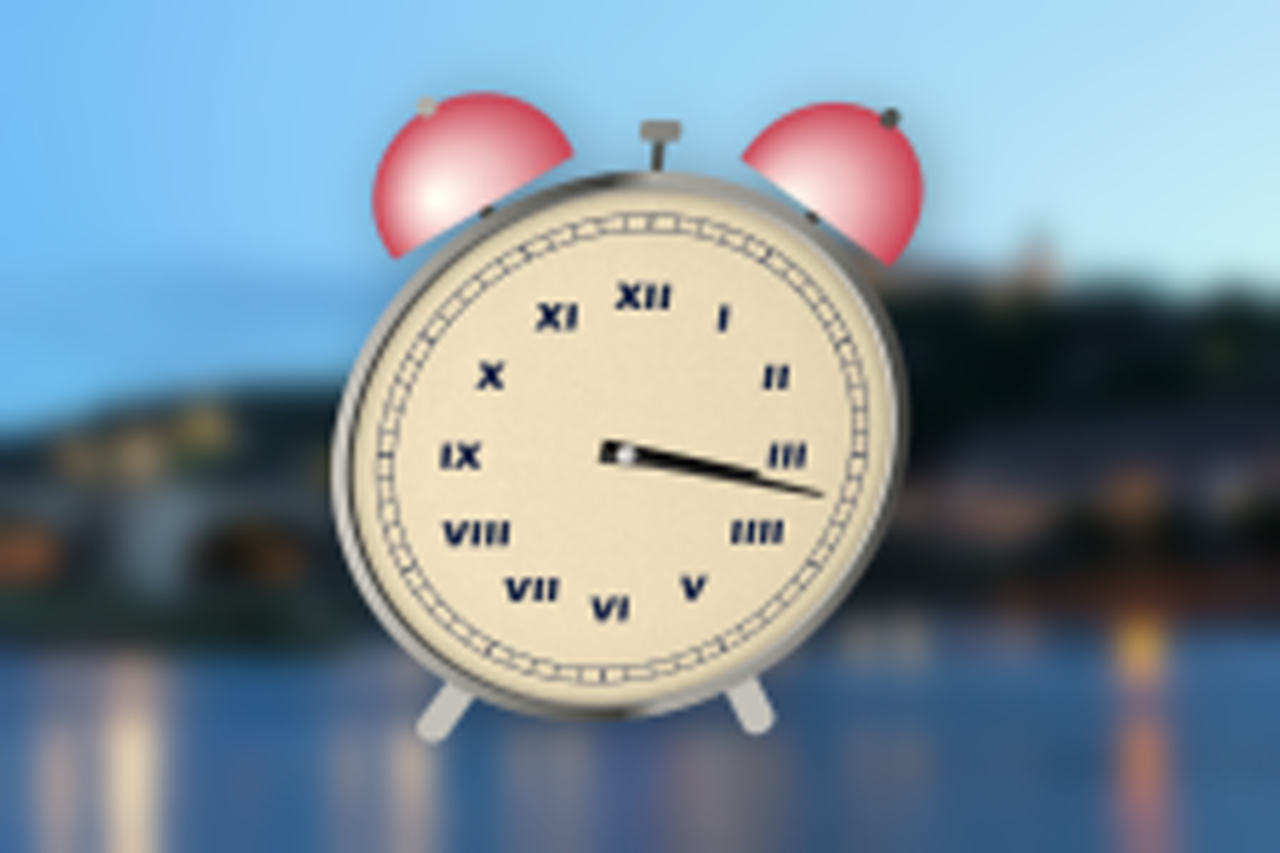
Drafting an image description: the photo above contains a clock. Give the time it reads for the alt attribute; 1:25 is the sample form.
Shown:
3:17
